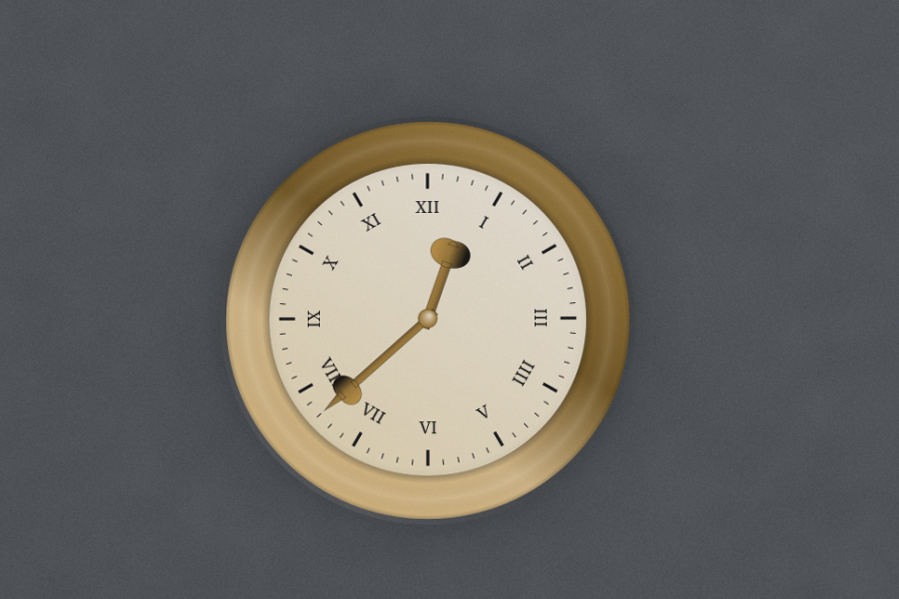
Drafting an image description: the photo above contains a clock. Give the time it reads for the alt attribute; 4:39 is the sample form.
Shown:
12:38
